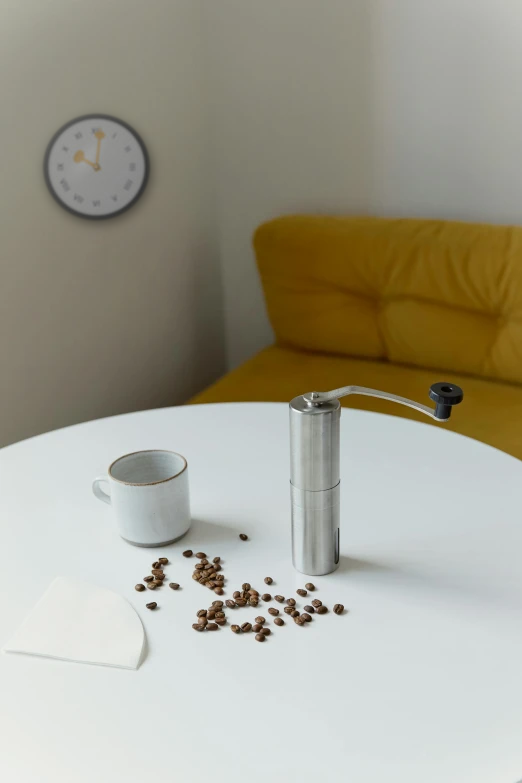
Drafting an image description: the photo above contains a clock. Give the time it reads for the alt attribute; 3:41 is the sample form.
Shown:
10:01
